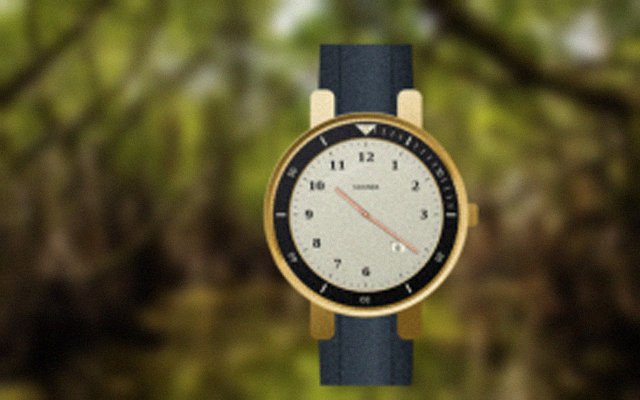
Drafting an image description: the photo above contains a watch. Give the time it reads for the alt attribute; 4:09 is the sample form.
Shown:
10:21
